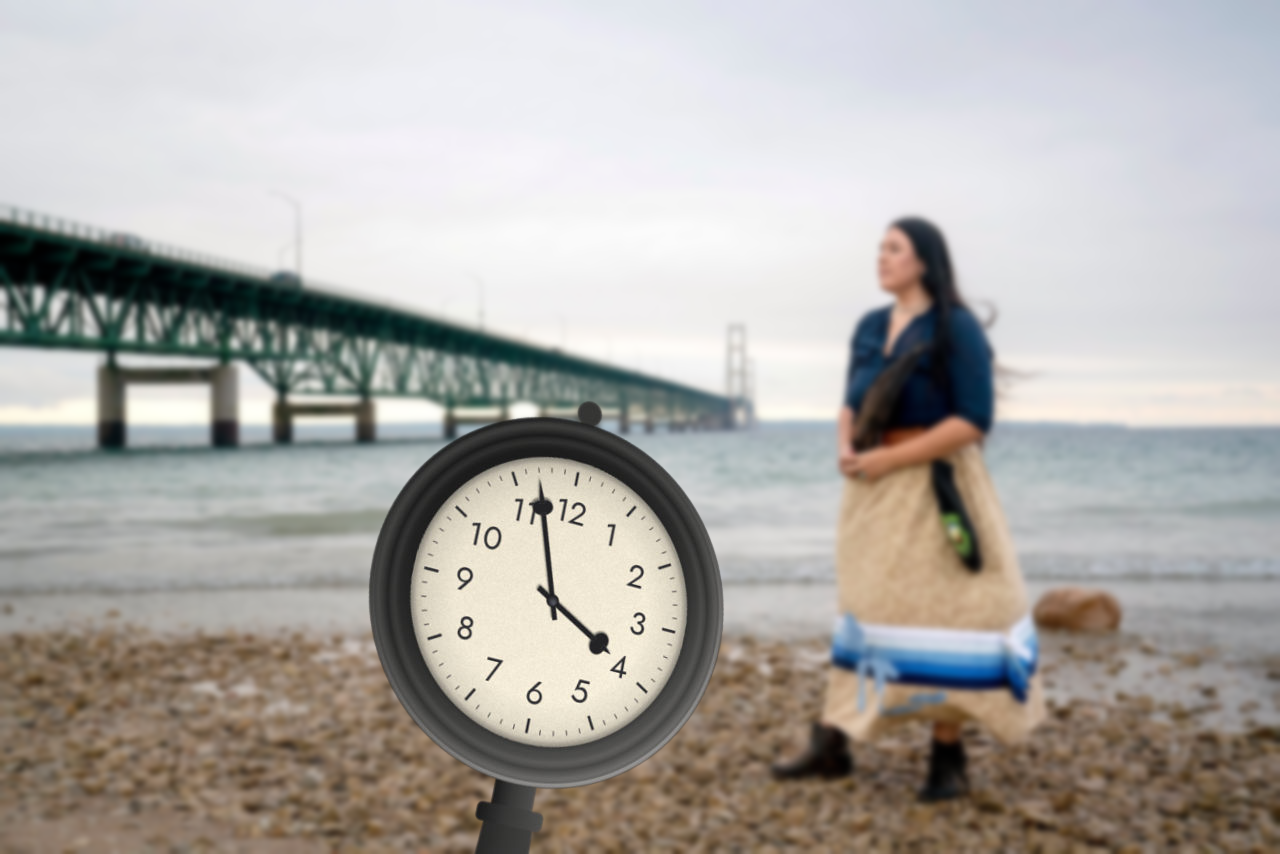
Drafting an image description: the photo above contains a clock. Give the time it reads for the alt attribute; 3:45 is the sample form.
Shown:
3:57
